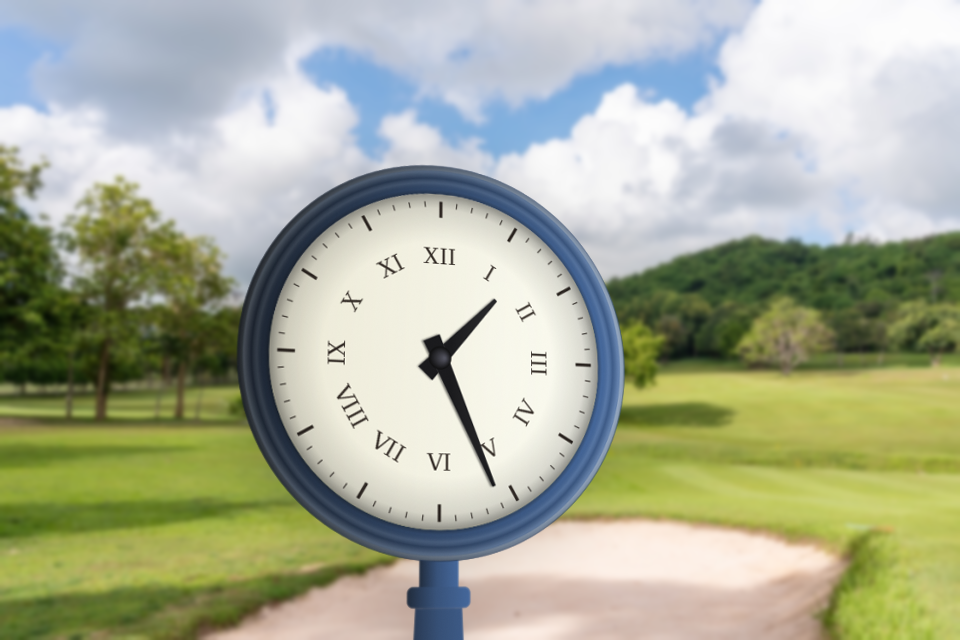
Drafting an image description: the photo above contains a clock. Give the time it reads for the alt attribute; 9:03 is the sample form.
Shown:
1:26
